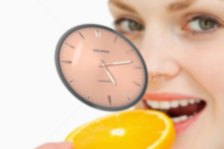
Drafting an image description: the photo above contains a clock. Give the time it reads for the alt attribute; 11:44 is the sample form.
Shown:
5:13
